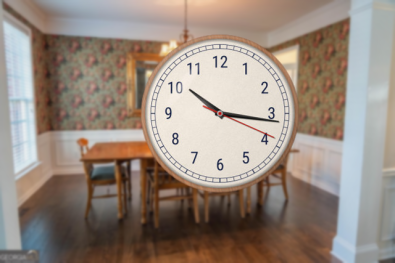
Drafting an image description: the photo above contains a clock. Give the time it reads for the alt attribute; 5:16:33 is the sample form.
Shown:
10:16:19
